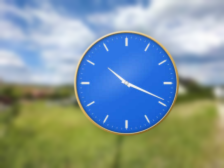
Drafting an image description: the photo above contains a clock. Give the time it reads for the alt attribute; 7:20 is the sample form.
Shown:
10:19
